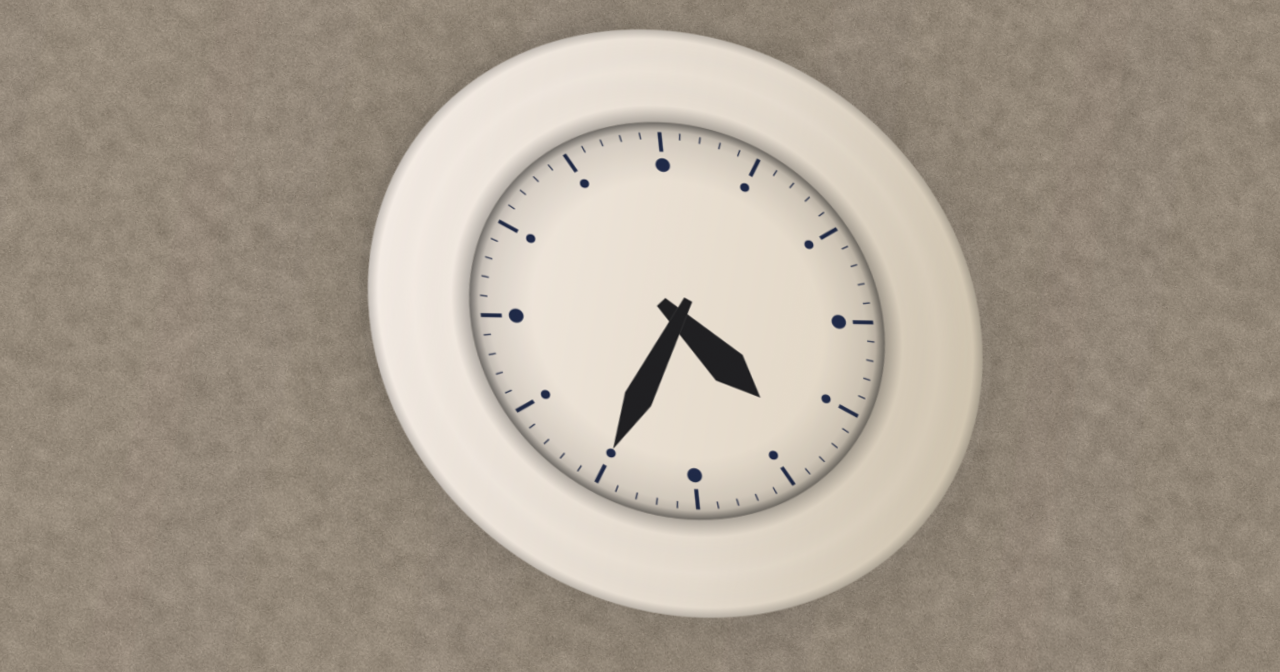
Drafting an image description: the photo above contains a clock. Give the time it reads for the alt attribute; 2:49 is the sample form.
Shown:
4:35
